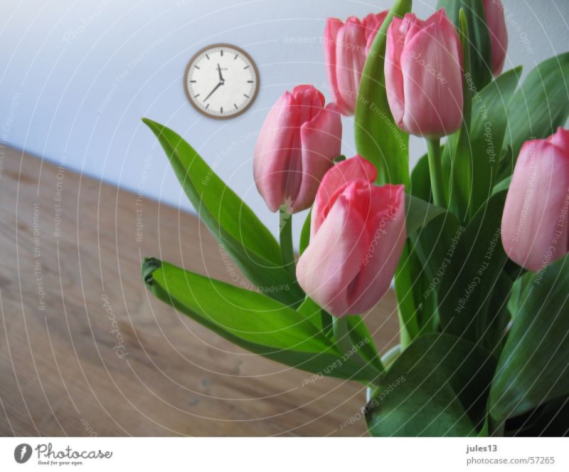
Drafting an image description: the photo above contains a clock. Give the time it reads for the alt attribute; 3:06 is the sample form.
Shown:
11:37
